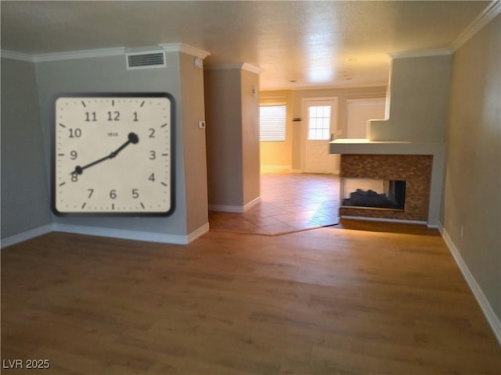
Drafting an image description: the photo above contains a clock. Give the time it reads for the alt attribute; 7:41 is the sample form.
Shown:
1:41
